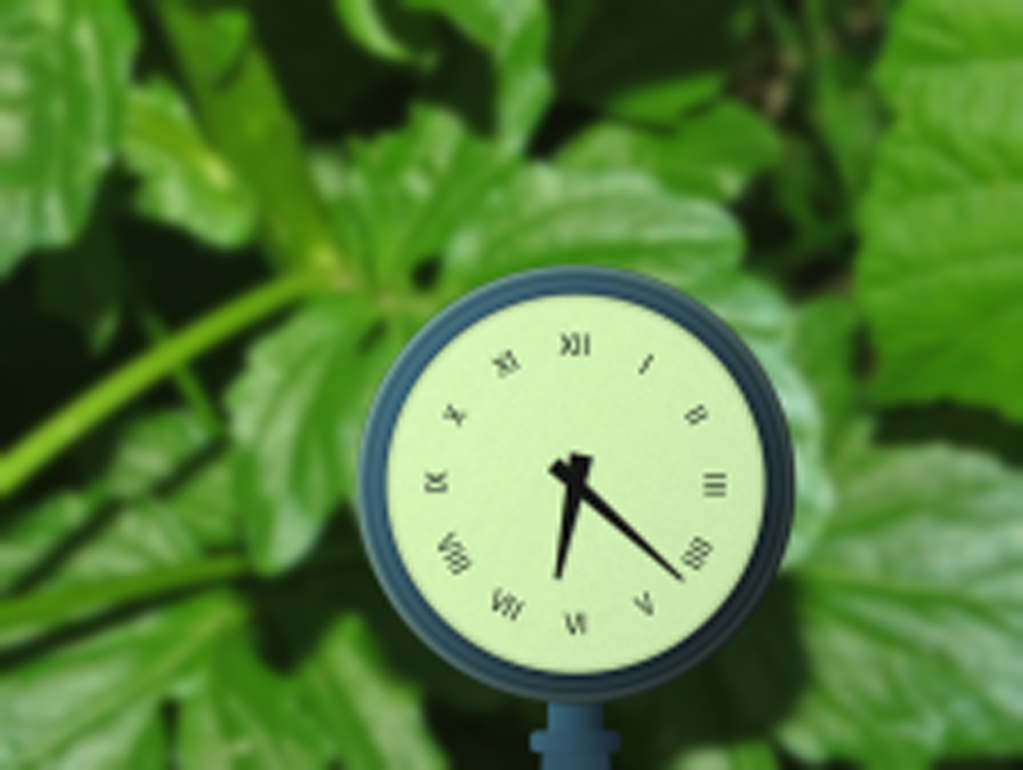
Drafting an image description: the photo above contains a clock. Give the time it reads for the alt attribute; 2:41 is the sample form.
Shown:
6:22
